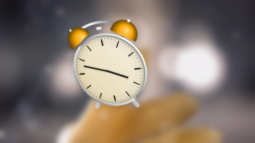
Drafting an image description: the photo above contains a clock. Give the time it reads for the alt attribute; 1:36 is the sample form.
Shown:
3:48
